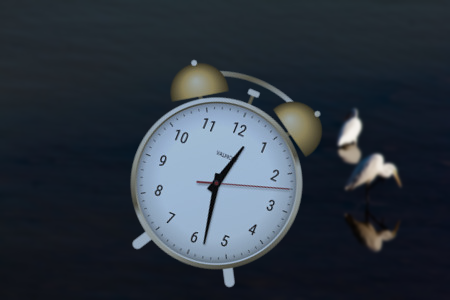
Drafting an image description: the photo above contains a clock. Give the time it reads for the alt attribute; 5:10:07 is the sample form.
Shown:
12:28:12
